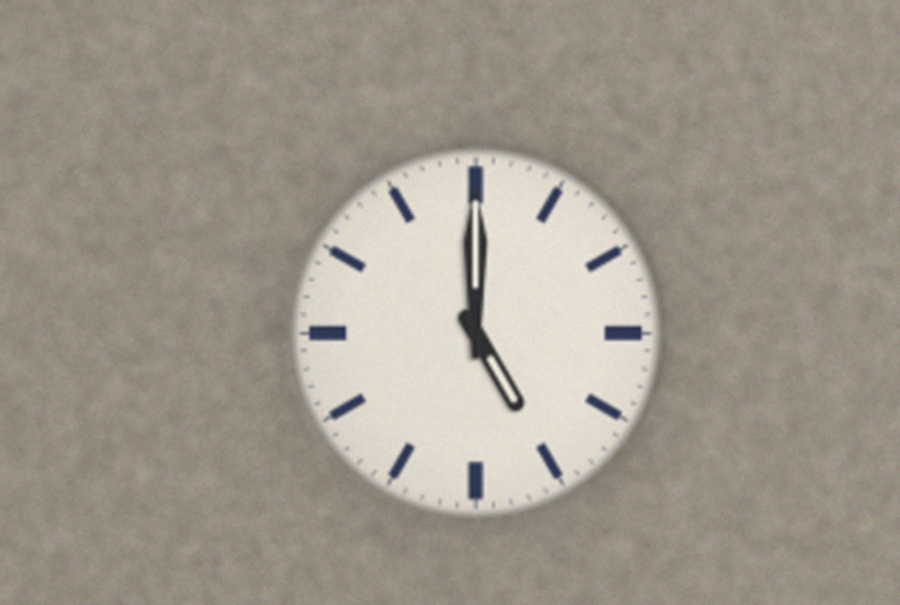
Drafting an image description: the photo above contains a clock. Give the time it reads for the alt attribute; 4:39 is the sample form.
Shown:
5:00
